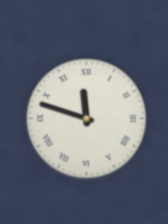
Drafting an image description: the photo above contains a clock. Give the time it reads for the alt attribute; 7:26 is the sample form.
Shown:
11:48
